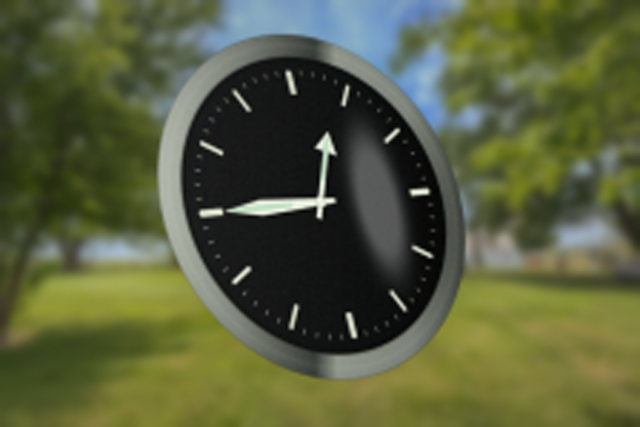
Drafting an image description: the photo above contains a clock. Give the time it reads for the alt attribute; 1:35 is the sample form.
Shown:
12:45
